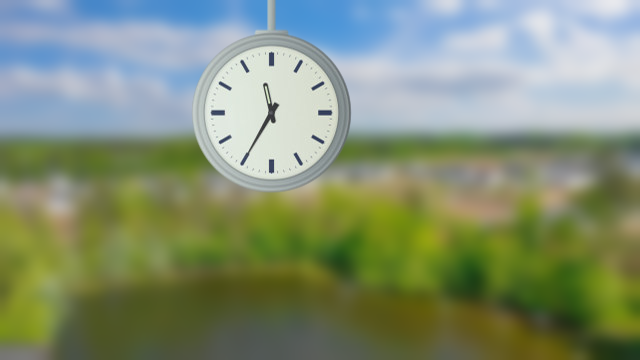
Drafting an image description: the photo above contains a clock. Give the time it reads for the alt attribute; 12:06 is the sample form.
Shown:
11:35
